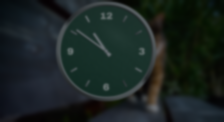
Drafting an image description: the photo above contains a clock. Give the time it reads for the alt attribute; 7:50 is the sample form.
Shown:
10:51
